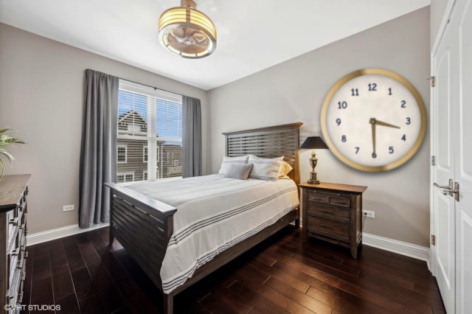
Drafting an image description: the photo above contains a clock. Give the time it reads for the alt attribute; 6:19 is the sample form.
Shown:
3:30
